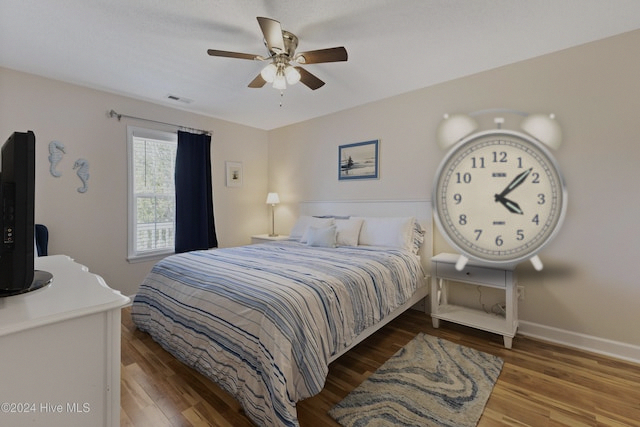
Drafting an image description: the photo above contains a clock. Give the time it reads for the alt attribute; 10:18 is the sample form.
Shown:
4:08
